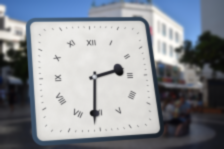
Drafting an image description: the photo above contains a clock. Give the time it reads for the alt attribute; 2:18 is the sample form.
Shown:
2:31
